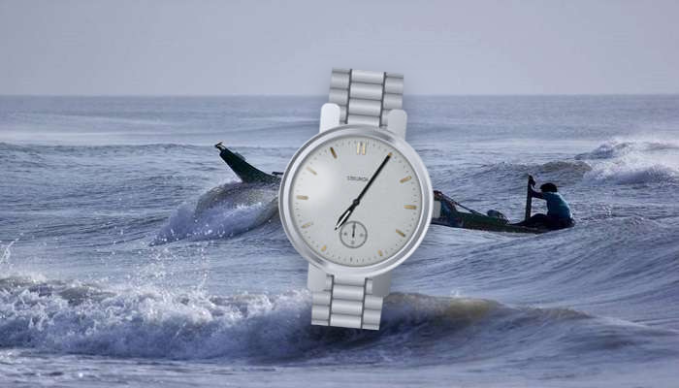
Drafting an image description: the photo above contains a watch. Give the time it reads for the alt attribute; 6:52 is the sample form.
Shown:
7:05
